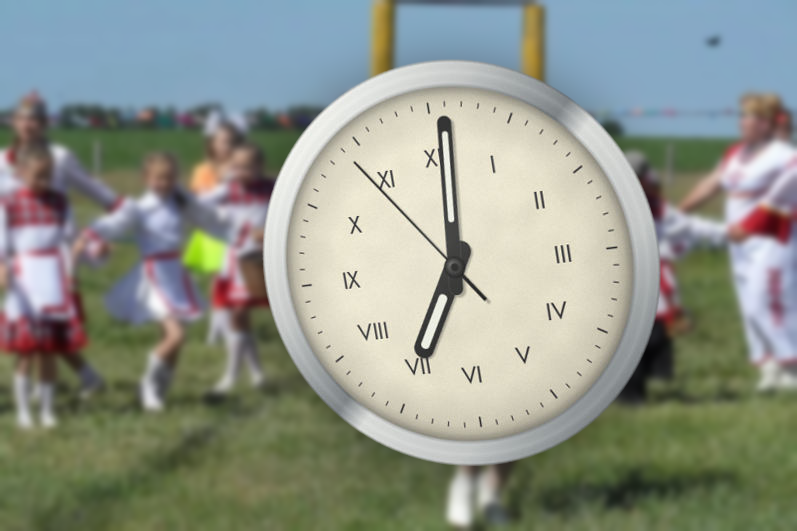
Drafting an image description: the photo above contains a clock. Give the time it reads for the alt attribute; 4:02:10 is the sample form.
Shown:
7:00:54
